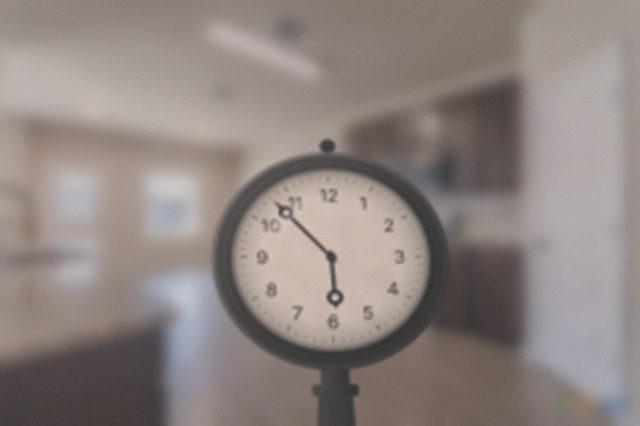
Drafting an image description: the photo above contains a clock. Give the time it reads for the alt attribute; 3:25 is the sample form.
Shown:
5:53
